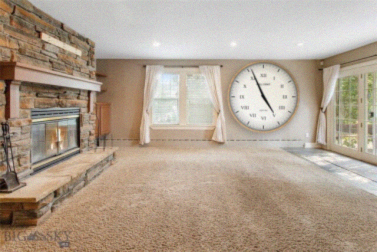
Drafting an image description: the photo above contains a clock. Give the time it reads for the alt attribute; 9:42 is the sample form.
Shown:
4:56
